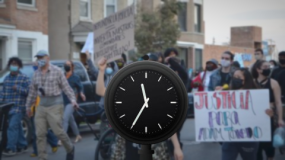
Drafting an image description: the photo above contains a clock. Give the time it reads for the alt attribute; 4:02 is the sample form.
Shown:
11:35
